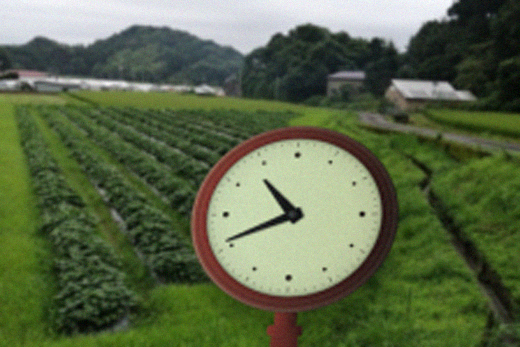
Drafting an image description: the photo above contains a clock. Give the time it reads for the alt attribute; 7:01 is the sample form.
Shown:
10:41
